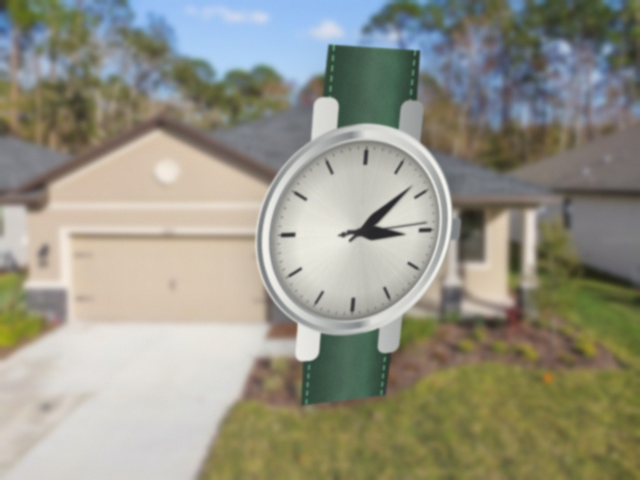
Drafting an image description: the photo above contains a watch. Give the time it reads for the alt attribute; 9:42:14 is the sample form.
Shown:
3:08:14
